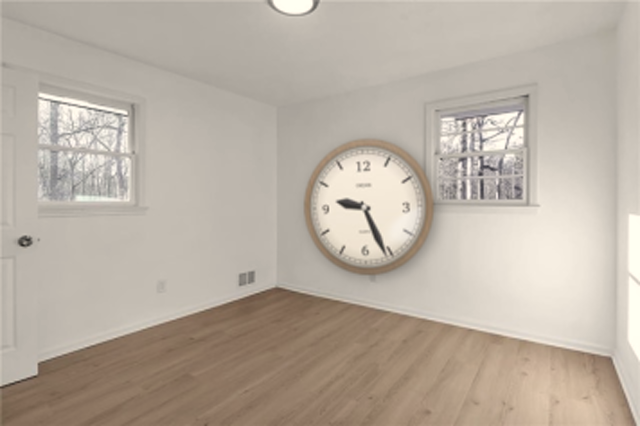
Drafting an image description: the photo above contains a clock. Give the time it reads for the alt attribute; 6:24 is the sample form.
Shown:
9:26
